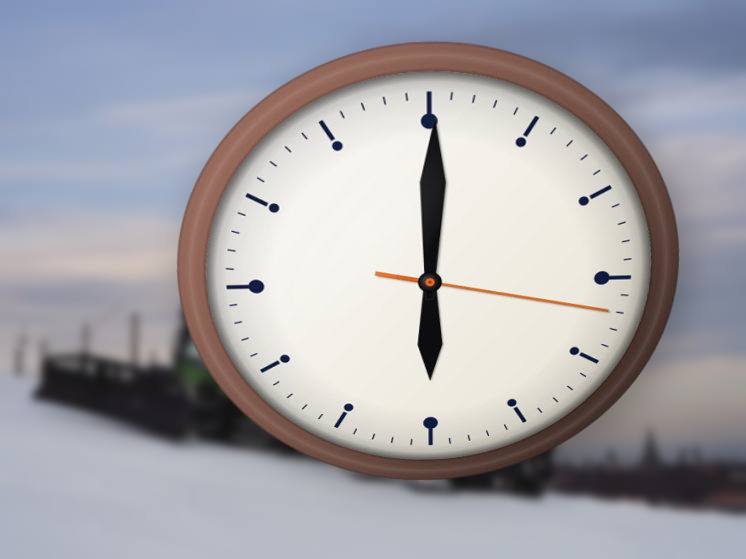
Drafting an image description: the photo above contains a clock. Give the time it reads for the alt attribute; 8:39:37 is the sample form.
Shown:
6:00:17
